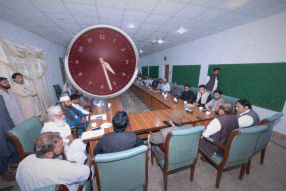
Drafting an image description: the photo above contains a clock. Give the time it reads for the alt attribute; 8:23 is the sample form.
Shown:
4:27
